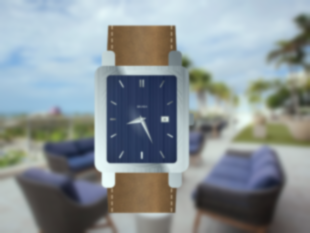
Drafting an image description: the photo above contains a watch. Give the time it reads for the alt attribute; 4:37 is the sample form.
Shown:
8:26
